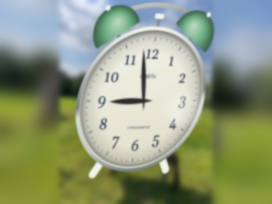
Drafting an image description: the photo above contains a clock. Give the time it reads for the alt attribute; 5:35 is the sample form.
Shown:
8:58
